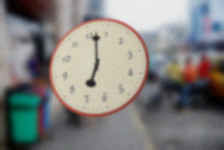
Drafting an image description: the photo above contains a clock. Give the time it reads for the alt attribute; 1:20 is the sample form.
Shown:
7:02
